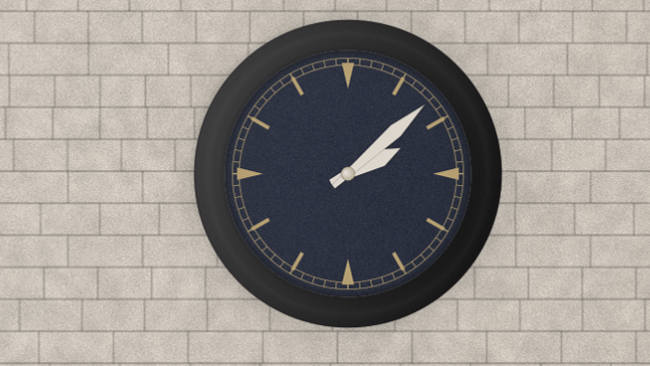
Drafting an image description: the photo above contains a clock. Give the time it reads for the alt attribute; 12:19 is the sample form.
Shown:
2:08
